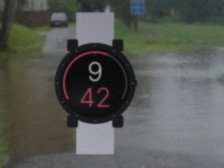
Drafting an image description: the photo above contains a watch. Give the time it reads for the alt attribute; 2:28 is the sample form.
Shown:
9:42
